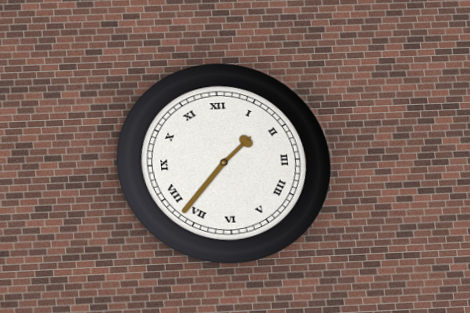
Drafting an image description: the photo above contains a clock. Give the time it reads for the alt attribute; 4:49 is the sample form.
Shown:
1:37
